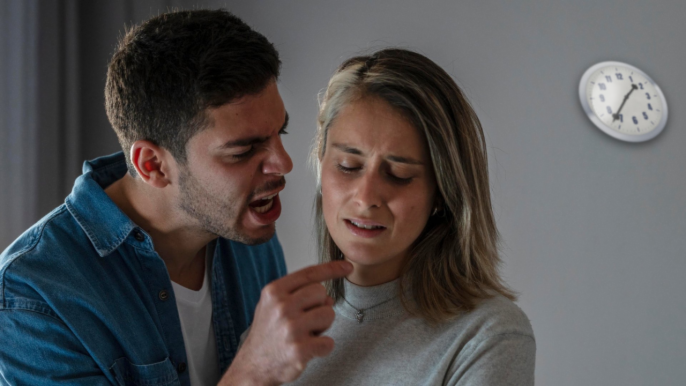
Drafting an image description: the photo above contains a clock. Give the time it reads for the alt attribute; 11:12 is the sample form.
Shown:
1:37
